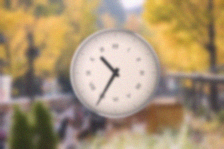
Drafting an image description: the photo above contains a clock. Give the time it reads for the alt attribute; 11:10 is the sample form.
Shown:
10:35
